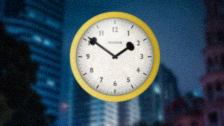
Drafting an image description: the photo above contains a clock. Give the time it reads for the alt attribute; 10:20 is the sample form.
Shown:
1:51
